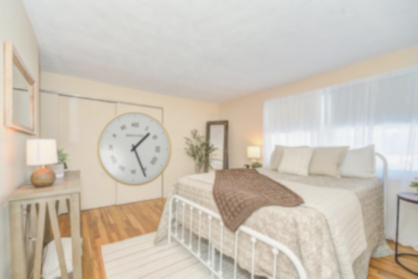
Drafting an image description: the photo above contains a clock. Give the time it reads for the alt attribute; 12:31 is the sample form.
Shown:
1:26
